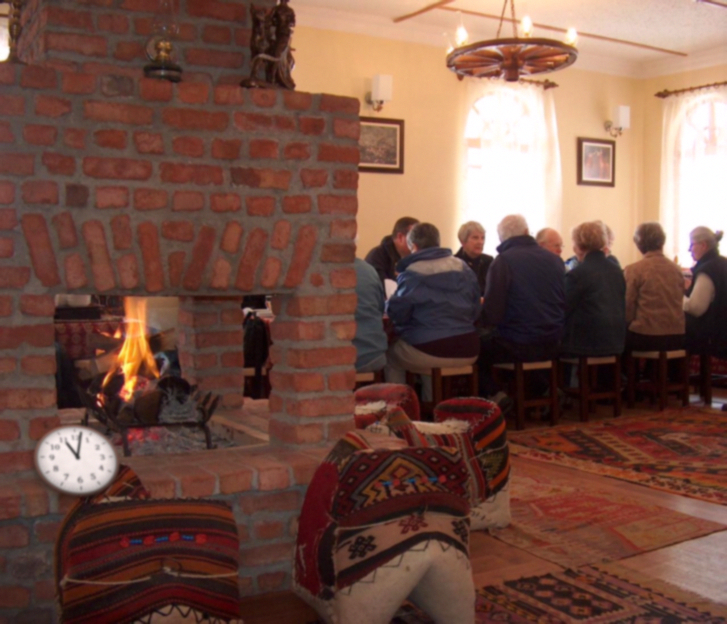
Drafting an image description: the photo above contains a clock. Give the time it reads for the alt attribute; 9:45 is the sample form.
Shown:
11:02
